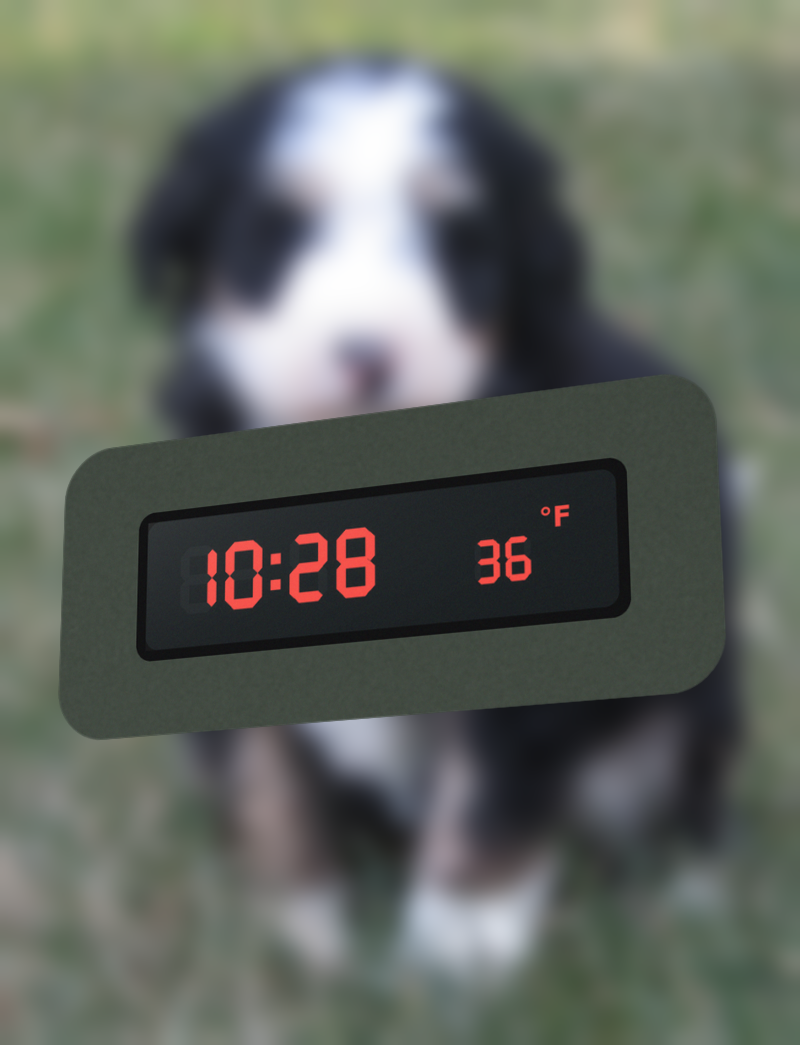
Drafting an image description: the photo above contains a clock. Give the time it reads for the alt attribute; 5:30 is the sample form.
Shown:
10:28
